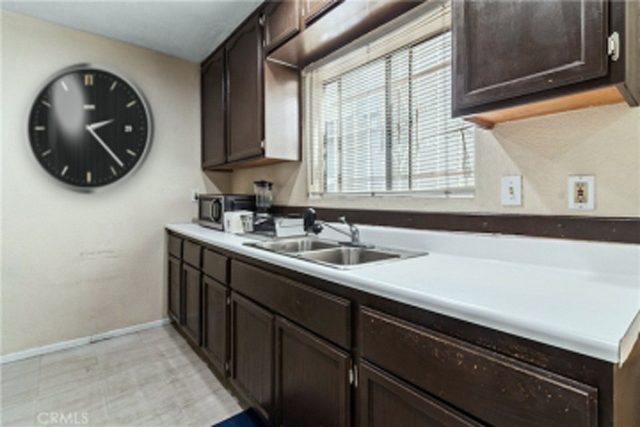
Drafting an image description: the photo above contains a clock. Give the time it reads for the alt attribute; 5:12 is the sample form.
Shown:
2:23
